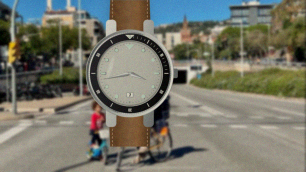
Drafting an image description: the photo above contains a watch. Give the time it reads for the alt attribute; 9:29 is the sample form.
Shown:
3:43
